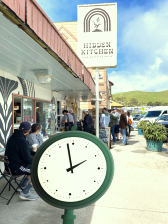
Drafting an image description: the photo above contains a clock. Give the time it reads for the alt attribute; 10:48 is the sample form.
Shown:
1:58
